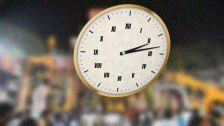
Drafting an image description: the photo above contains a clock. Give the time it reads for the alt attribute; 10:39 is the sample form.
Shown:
2:13
